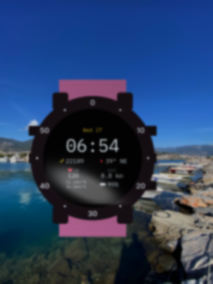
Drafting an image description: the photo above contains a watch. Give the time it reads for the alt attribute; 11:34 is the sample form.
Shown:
6:54
